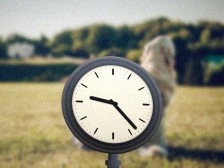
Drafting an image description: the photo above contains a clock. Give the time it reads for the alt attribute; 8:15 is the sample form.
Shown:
9:23
